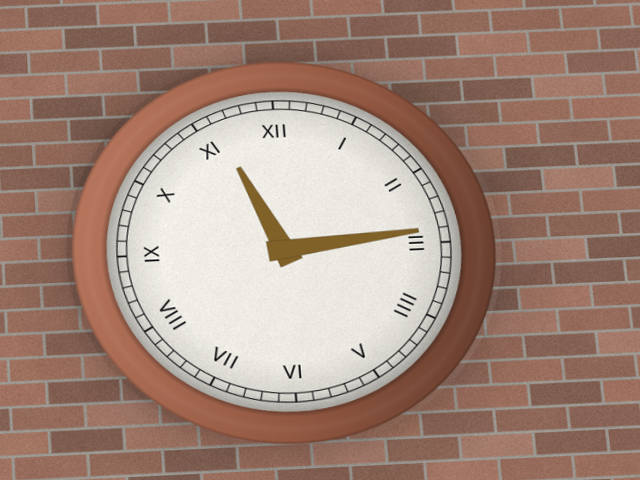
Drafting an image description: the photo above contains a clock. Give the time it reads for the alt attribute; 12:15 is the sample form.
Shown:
11:14
